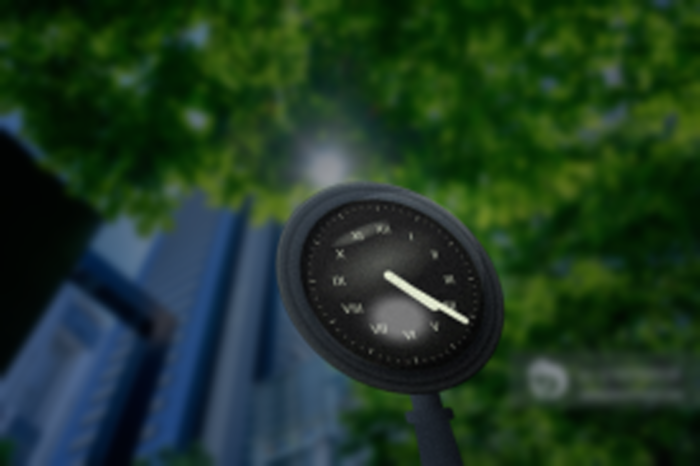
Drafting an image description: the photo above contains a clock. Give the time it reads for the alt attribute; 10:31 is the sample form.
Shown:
4:21
